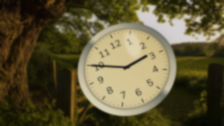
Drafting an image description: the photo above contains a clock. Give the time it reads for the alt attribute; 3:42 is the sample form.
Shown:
2:50
